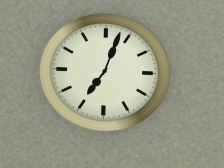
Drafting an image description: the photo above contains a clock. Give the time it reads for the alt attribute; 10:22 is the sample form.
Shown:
7:03
